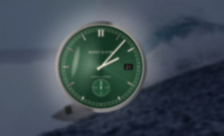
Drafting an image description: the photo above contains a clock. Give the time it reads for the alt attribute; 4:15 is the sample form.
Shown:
2:07
